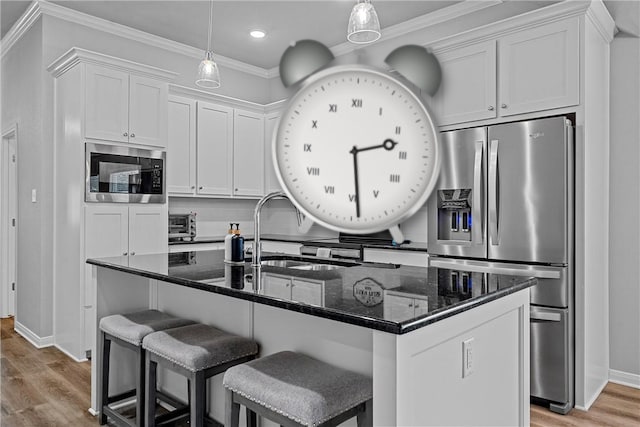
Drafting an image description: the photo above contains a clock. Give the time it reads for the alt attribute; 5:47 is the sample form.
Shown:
2:29
